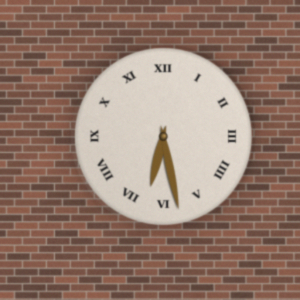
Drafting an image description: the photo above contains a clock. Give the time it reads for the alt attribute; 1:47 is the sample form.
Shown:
6:28
